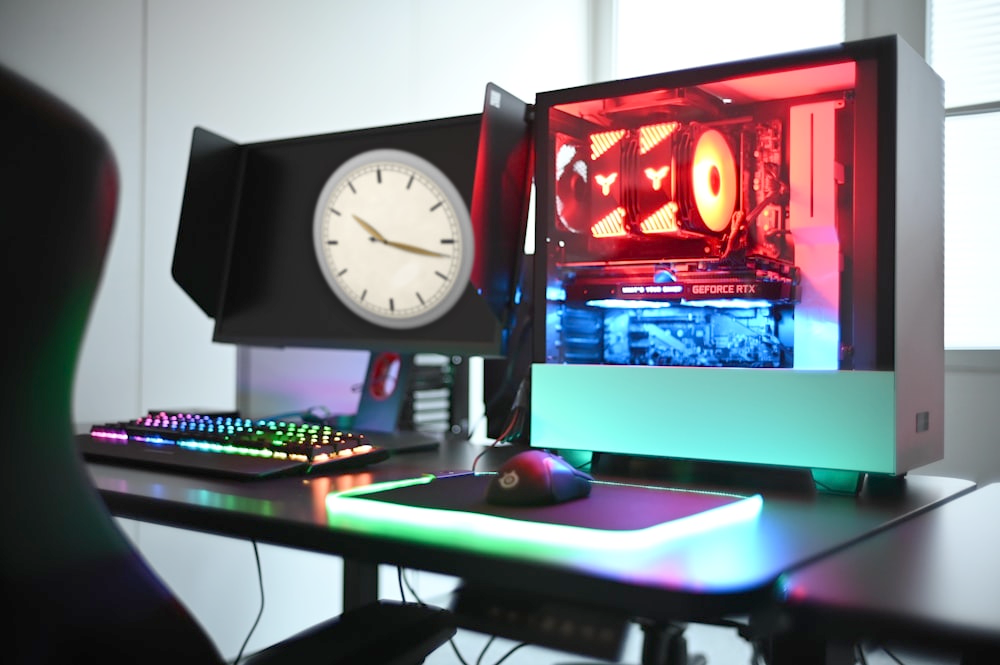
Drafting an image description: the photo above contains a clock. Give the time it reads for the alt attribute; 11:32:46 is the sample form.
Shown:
10:17:17
